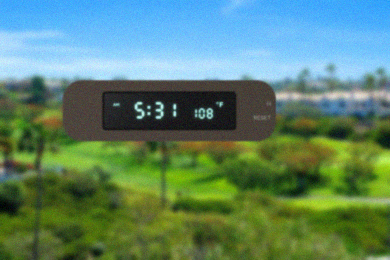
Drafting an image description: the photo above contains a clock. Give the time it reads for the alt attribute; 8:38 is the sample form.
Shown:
5:31
